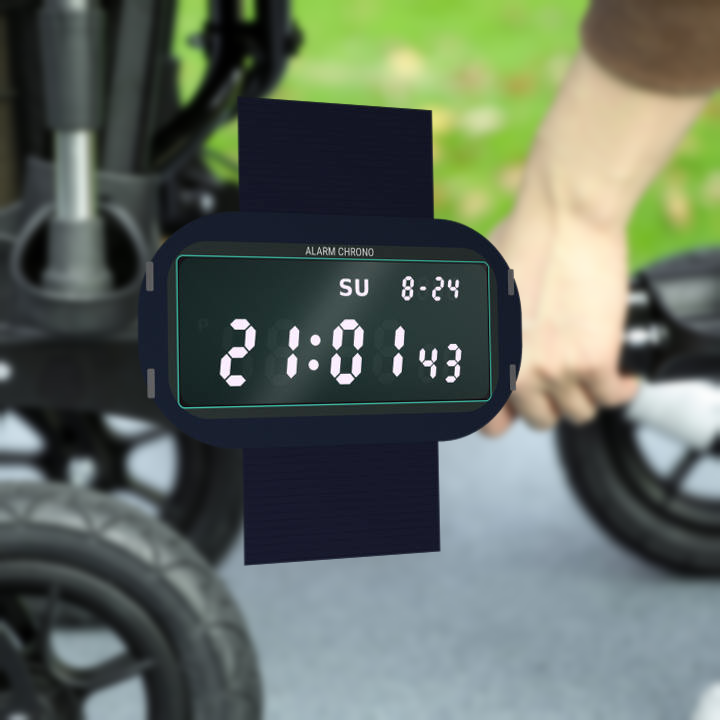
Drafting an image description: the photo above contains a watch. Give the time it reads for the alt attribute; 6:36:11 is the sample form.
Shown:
21:01:43
